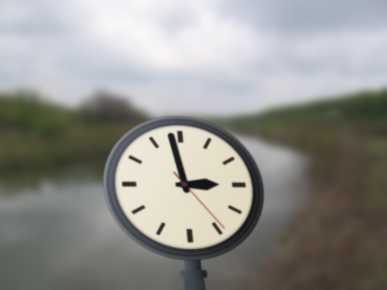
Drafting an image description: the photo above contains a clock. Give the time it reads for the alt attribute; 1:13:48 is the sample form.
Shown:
2:58:24
